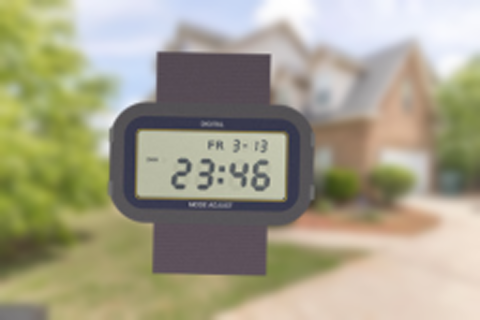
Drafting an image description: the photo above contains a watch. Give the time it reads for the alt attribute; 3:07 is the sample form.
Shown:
23:46
